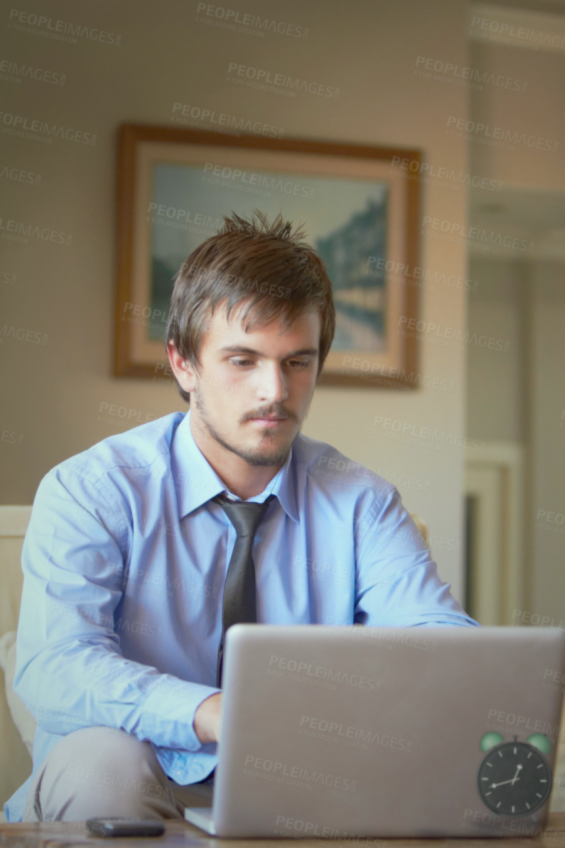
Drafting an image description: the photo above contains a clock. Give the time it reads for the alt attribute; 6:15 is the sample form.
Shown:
12:42
